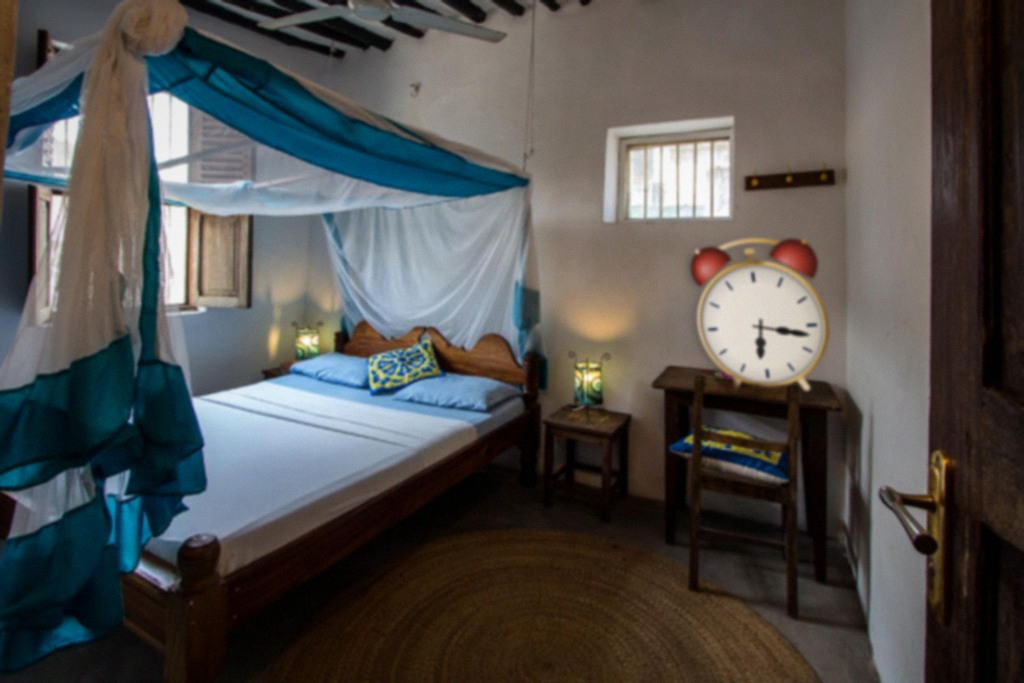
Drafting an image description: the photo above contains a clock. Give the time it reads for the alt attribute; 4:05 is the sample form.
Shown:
6:17
